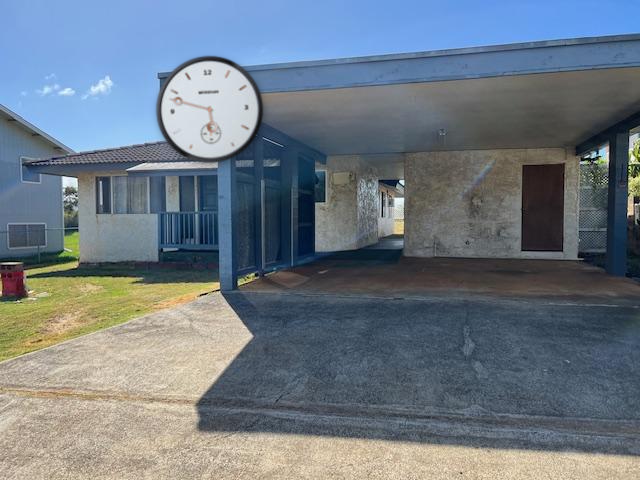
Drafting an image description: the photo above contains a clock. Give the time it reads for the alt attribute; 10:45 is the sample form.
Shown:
5:48
